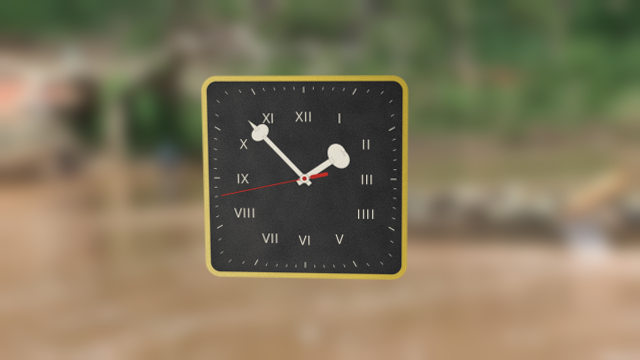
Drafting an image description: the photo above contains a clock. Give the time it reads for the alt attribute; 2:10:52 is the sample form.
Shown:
1:52:43
